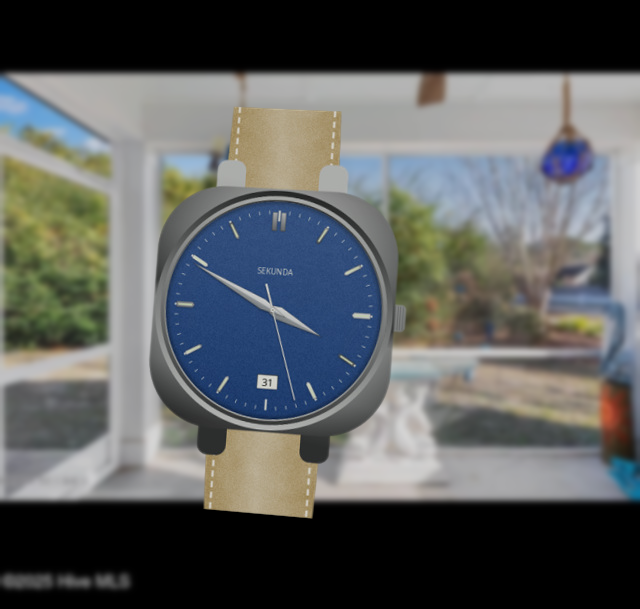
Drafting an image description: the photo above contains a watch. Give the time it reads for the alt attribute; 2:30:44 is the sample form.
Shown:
3:49:27
